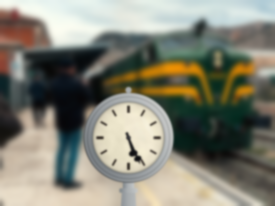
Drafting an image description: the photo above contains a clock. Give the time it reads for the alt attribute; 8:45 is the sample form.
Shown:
5:26
